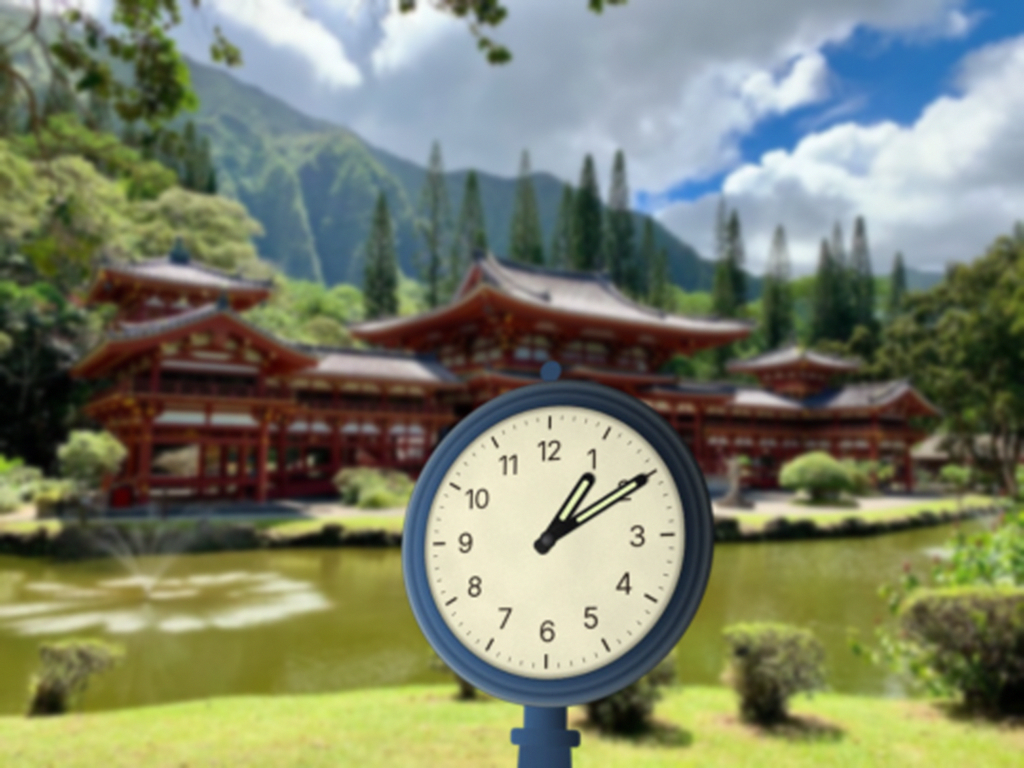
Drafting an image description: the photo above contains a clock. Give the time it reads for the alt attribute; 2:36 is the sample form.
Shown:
1:10
